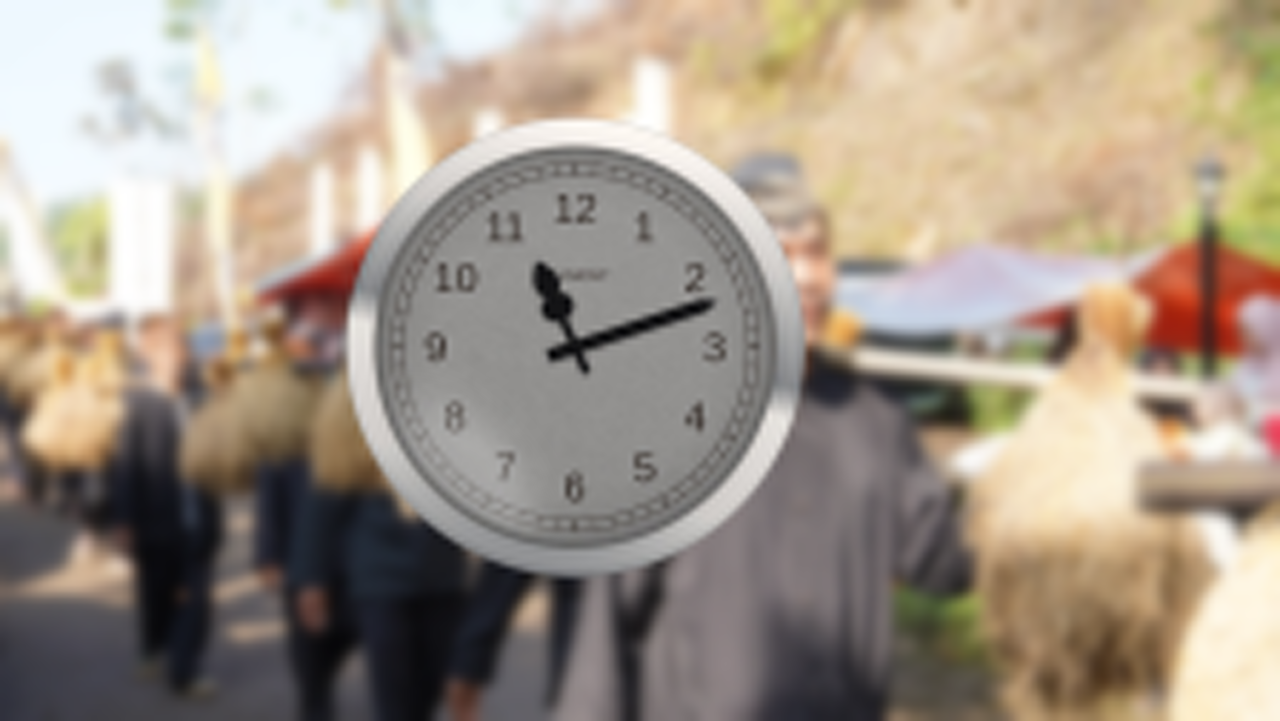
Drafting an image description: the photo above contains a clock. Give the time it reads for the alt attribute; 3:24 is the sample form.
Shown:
11:12
